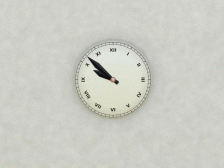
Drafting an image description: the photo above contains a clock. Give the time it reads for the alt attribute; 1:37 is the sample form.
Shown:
9:52
